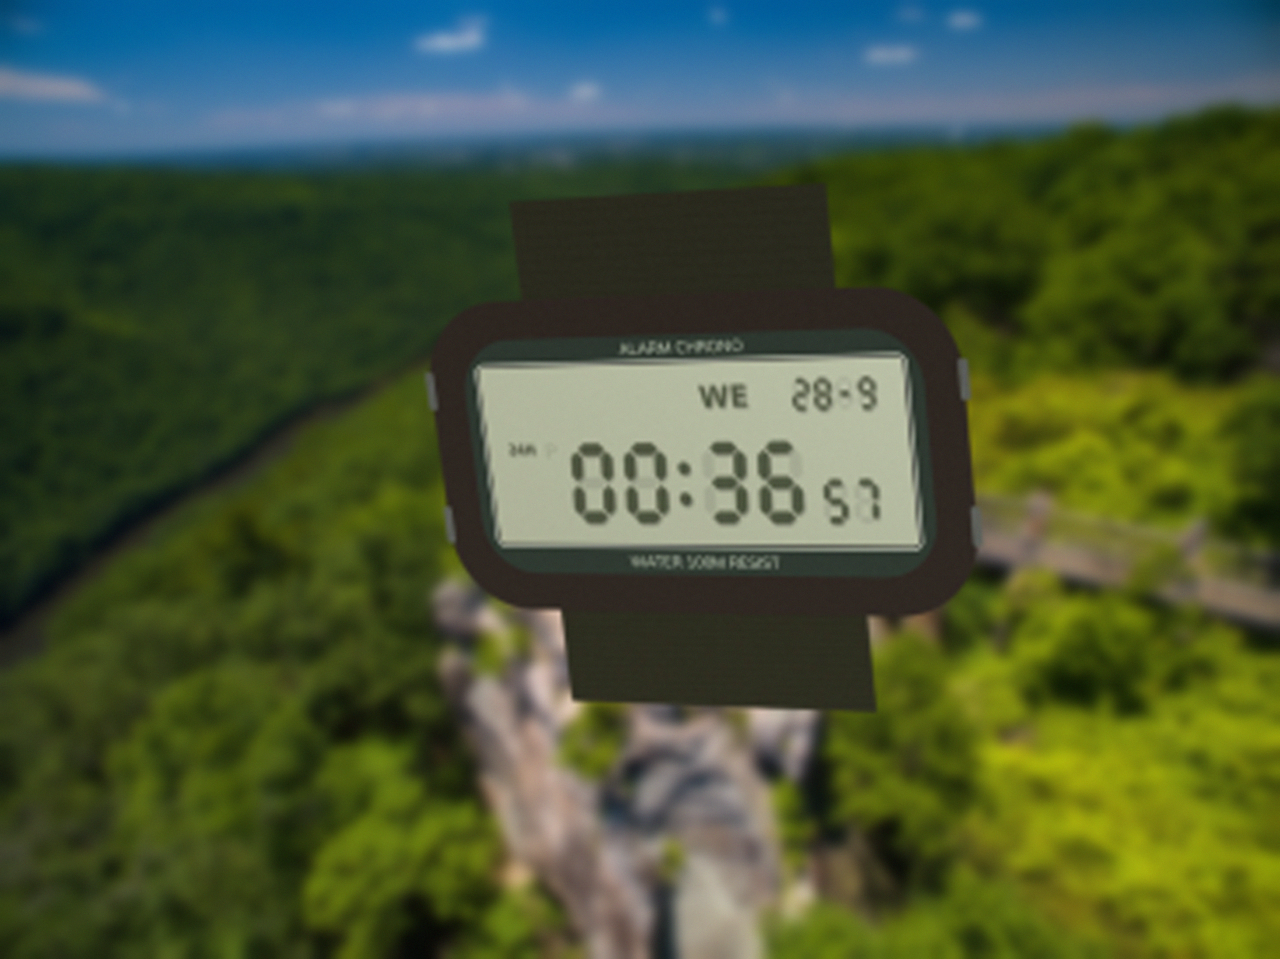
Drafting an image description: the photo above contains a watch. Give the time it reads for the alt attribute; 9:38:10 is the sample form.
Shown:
0:36:57
